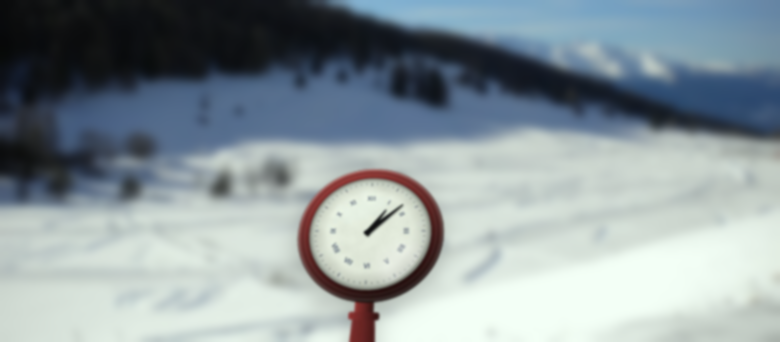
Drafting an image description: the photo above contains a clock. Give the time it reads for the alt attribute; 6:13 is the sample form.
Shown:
1:08
